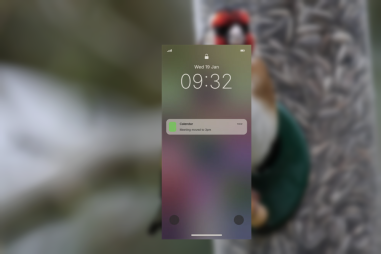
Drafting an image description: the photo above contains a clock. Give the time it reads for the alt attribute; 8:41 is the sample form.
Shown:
9:32
